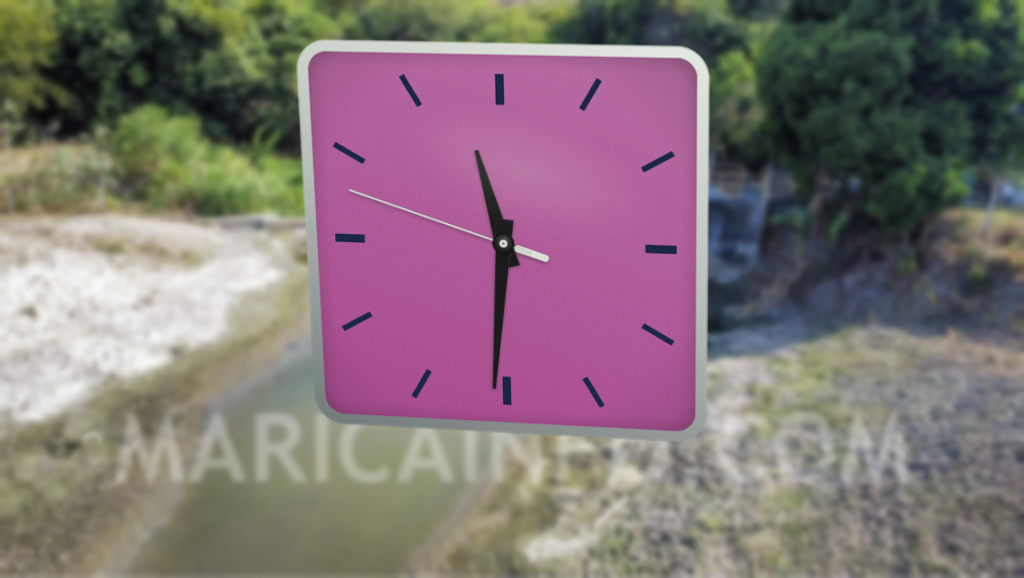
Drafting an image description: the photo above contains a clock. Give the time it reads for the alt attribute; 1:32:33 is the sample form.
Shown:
11:30:48
